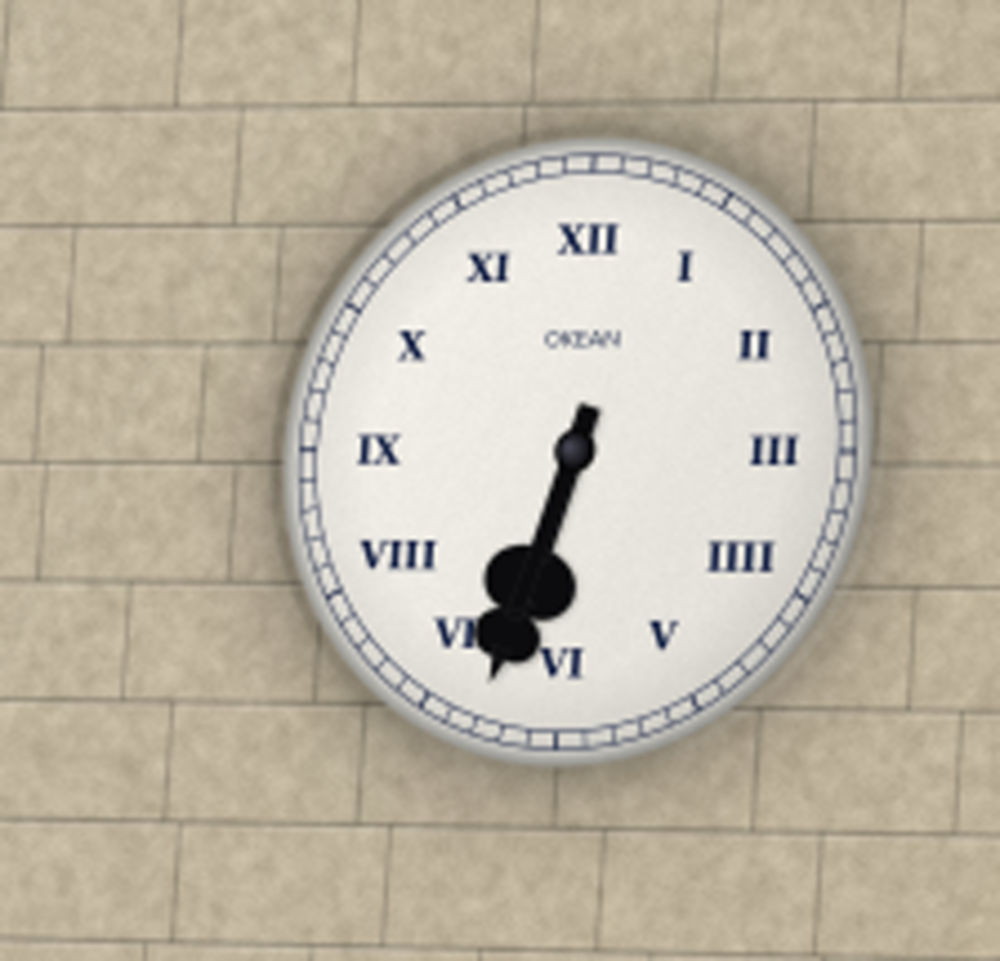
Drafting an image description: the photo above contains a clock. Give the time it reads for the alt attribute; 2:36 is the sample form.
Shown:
6:33
